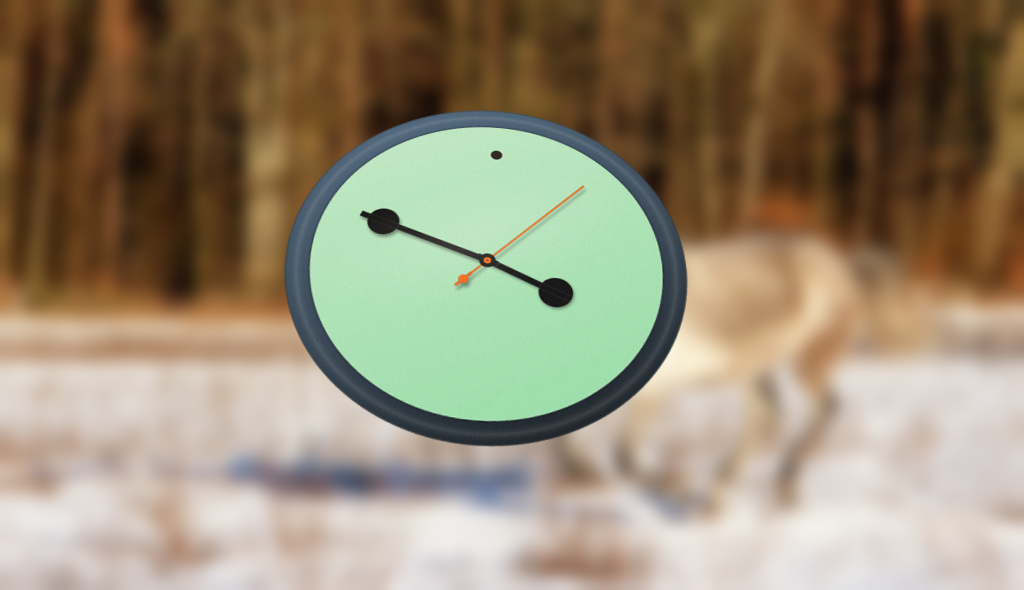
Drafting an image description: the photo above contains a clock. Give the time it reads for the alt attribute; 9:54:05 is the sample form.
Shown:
3:48:07
